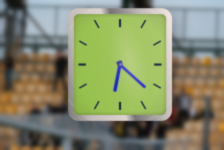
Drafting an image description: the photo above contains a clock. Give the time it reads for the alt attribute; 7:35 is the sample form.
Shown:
6:22
